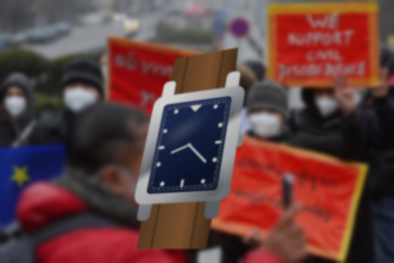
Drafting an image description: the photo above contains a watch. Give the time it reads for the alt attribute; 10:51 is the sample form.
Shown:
8:22
